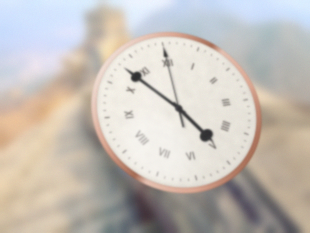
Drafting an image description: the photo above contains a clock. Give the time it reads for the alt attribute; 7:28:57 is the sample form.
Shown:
4:53:00
